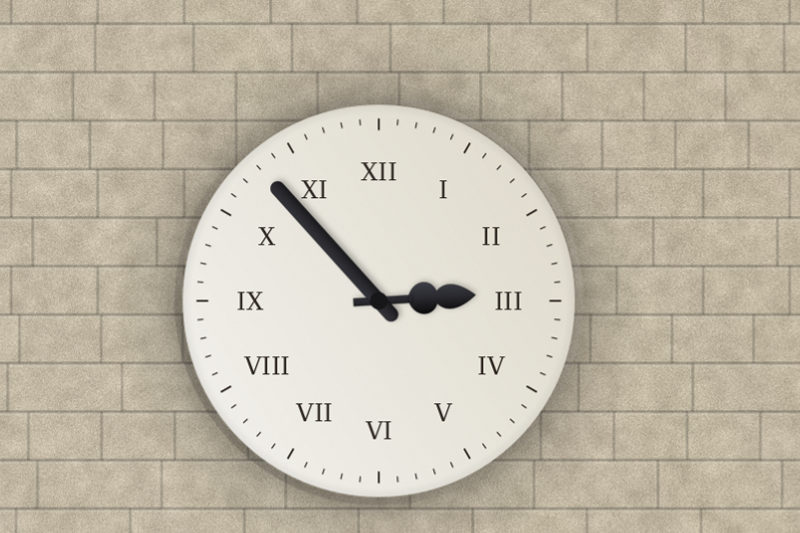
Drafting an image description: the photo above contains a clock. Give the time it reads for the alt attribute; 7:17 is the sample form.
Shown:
2:53
